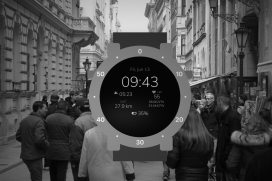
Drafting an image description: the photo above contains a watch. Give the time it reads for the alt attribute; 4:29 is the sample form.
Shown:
9:43
